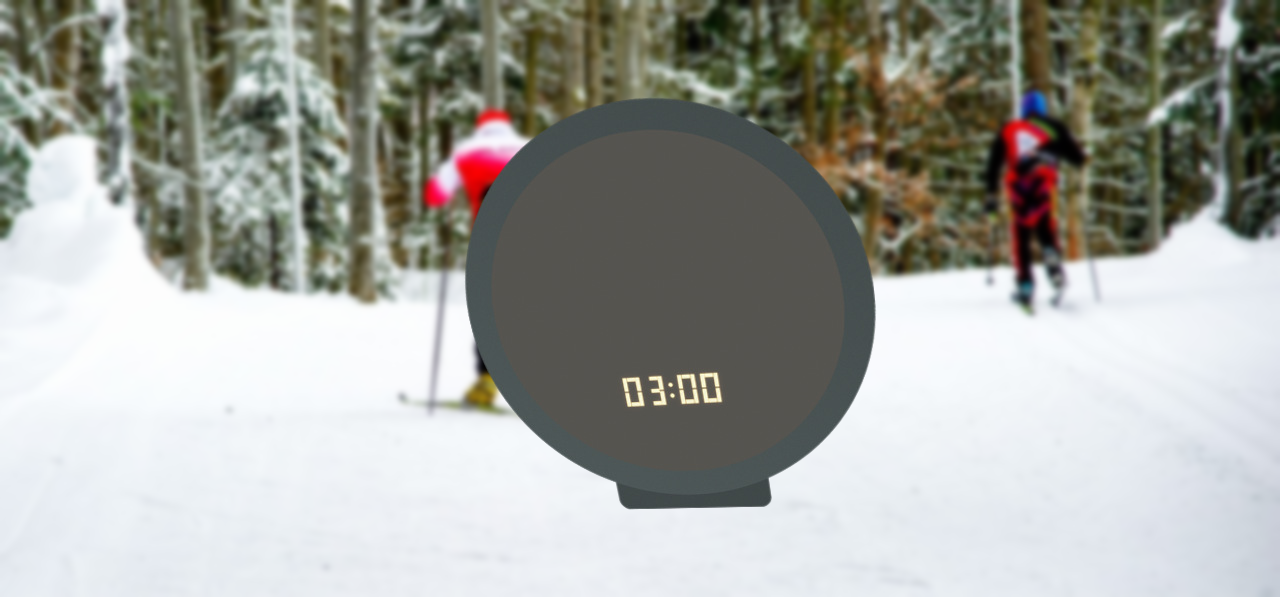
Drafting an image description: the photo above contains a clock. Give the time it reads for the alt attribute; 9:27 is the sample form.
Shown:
3:00
